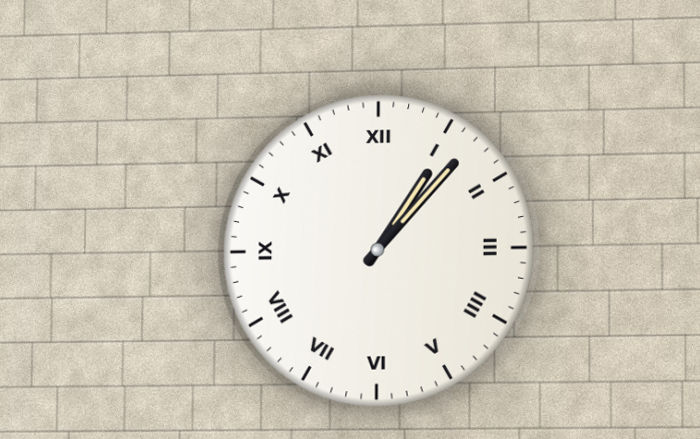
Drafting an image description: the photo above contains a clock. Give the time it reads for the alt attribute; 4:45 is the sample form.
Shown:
1:07
